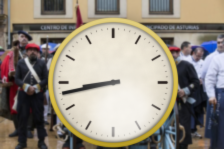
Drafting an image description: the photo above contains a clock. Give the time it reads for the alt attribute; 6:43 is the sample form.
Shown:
8:43
